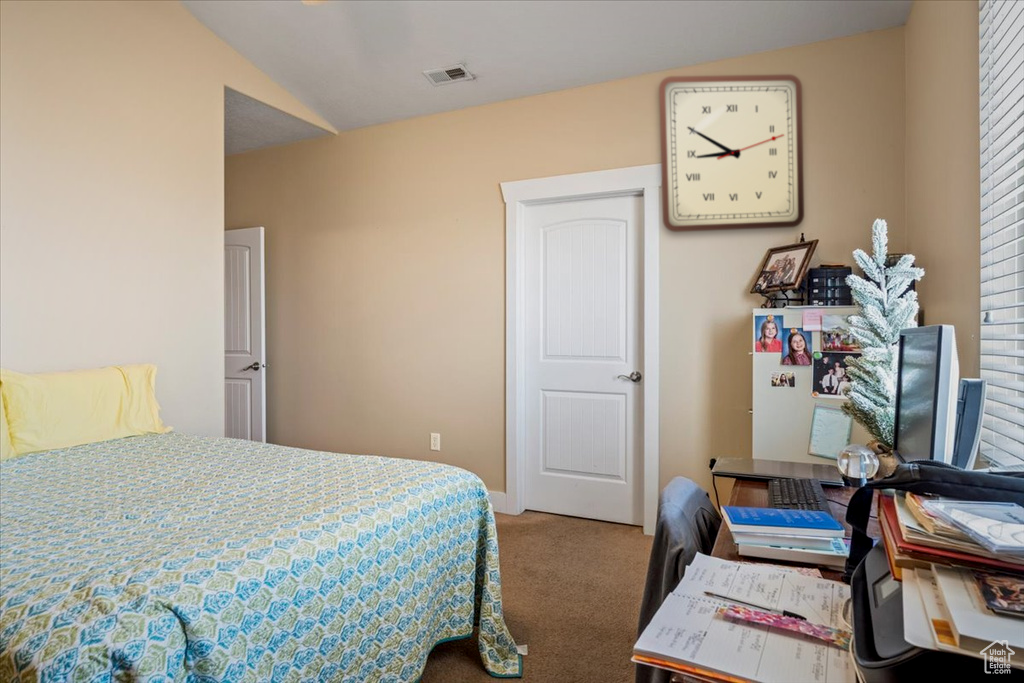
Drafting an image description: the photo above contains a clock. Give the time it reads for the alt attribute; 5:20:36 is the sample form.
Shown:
8:50:12
